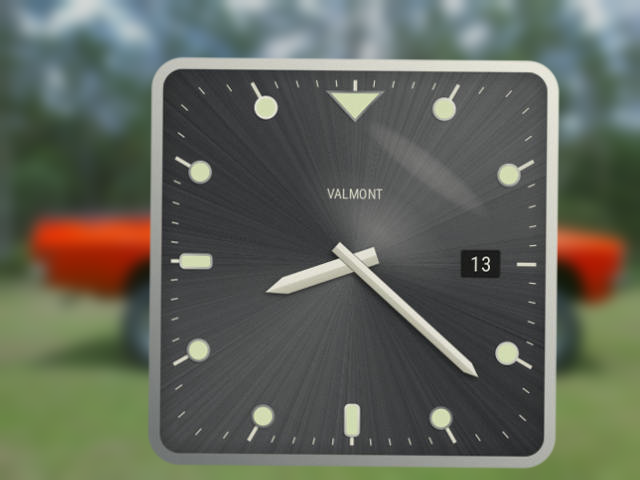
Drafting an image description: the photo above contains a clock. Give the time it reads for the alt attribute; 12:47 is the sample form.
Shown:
8:22
